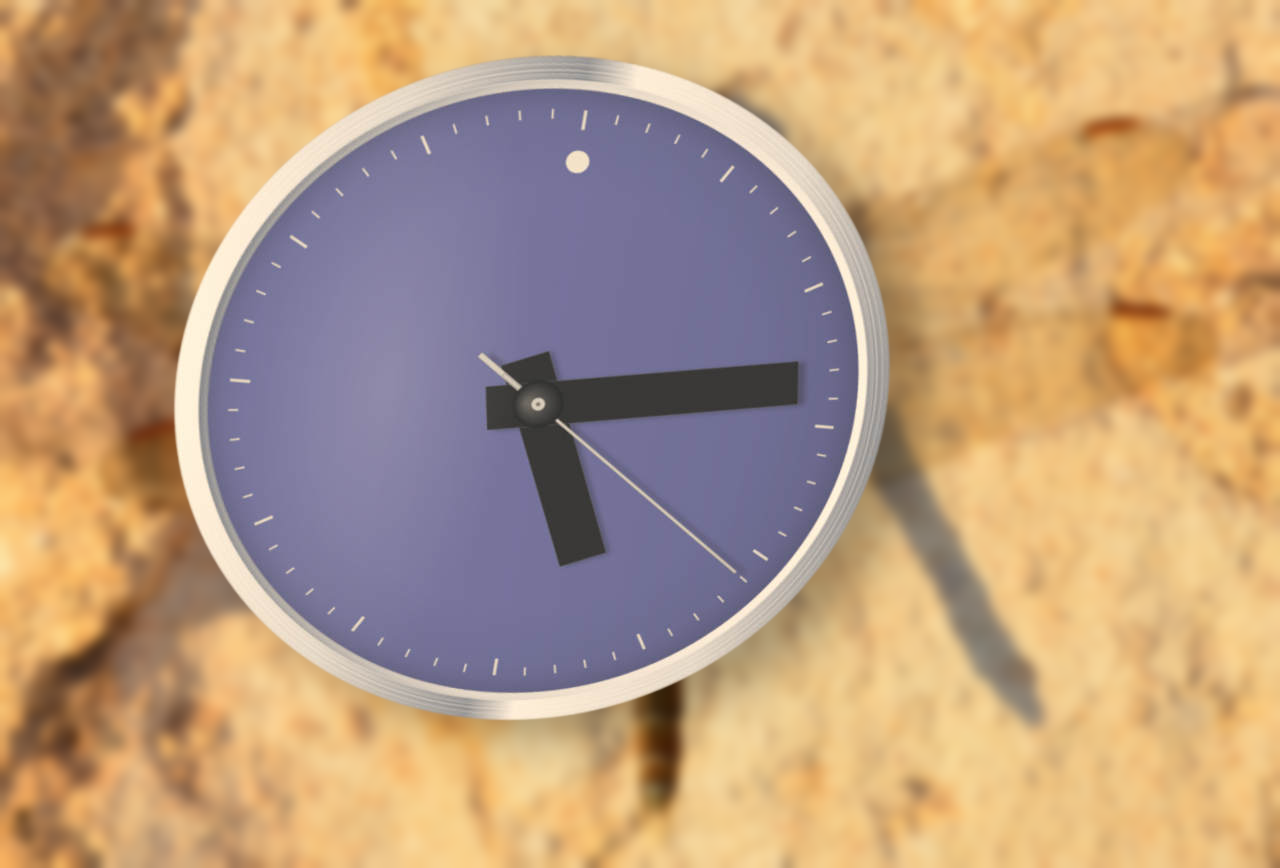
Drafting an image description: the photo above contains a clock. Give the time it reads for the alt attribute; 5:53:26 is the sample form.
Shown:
5:13:21
